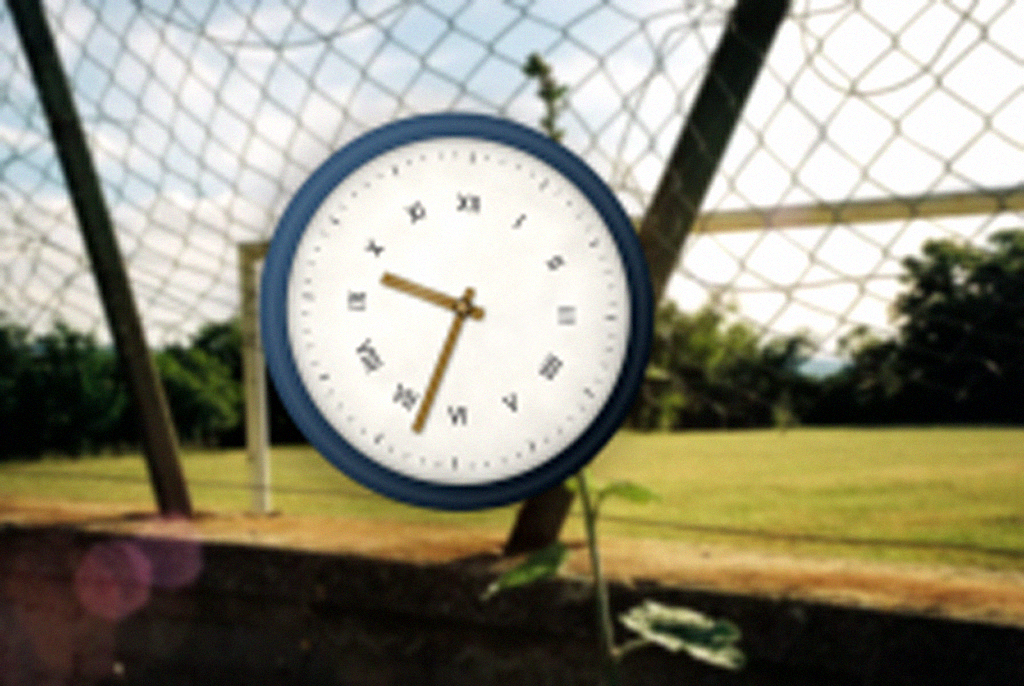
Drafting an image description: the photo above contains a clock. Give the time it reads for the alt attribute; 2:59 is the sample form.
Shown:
9:33
